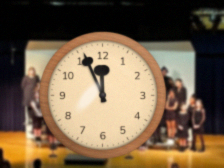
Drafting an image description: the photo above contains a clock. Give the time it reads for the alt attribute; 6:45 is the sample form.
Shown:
11:56
